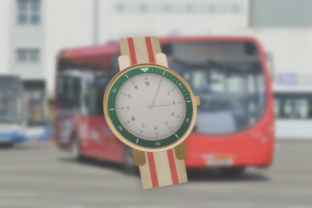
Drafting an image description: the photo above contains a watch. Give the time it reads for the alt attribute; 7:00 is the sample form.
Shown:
3:05
